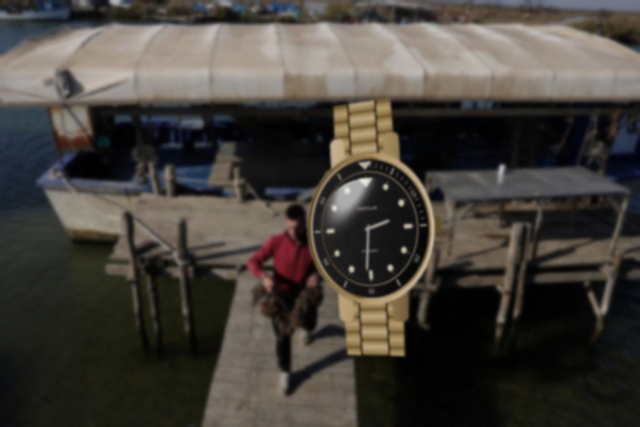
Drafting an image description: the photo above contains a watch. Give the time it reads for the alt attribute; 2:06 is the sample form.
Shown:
2:31
